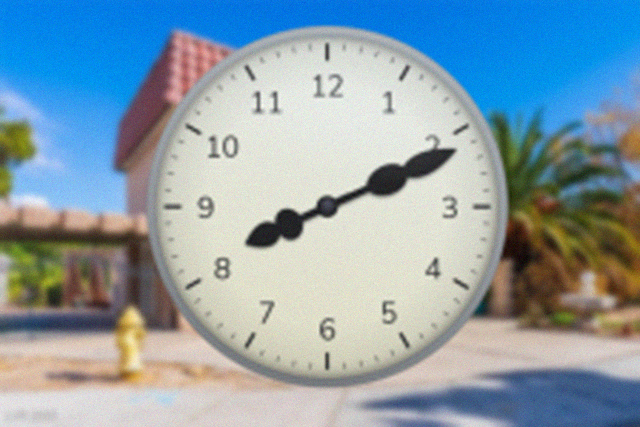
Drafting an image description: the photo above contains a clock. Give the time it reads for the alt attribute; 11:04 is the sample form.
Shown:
8:11
